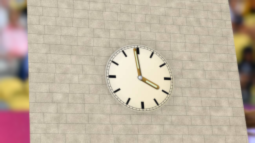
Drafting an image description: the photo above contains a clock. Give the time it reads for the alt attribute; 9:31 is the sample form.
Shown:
3:59
